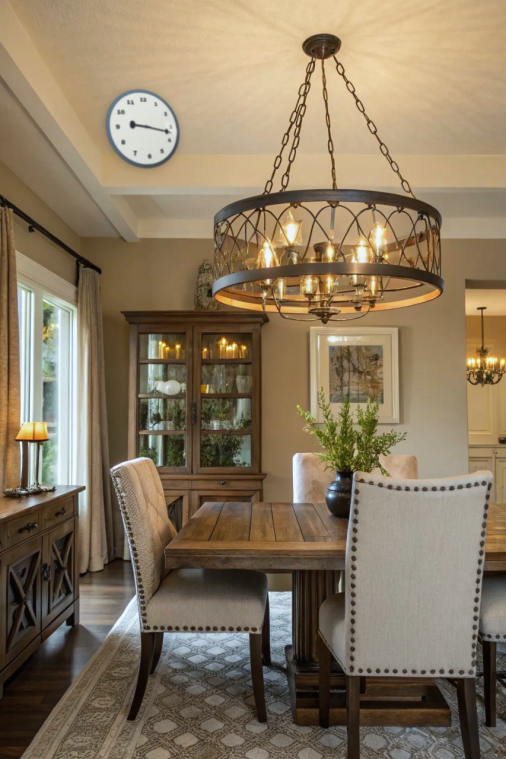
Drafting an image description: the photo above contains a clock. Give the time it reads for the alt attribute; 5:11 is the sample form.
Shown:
9:17
